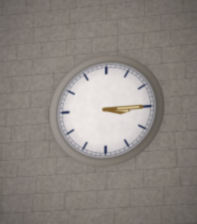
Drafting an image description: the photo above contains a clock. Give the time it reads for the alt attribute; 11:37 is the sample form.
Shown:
3:15
